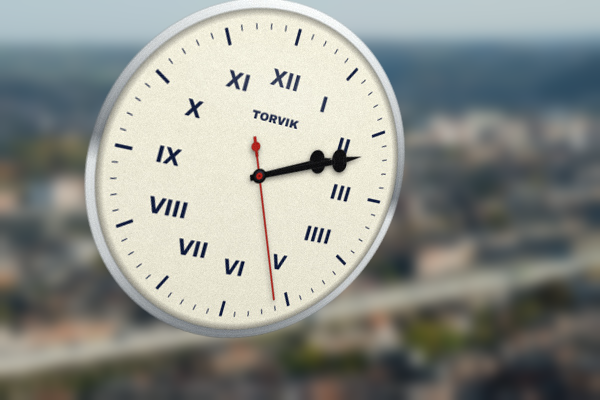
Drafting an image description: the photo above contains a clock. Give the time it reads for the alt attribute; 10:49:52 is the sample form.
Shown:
2:11:26
